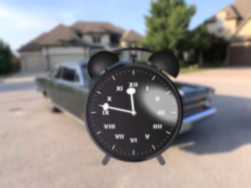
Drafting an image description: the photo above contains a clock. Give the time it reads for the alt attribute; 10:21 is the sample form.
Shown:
11:47
